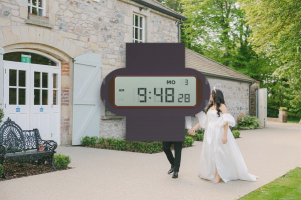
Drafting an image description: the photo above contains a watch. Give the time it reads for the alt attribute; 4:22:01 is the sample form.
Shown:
9:48:28
